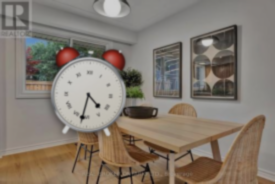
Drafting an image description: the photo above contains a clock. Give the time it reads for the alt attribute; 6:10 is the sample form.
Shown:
4:32
